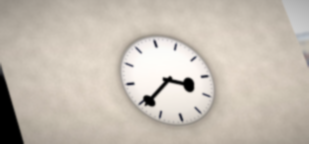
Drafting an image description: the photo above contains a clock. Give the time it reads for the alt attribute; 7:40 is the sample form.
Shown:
3:39
